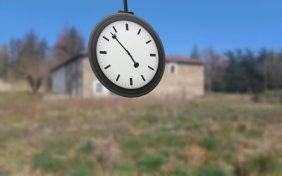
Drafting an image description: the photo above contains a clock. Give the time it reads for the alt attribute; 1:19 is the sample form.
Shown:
4:53
